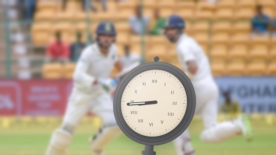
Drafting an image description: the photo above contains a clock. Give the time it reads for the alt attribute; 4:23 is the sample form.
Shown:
8:44
